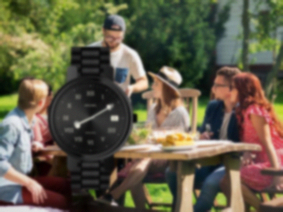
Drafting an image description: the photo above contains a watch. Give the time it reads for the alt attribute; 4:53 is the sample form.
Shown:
8:10
